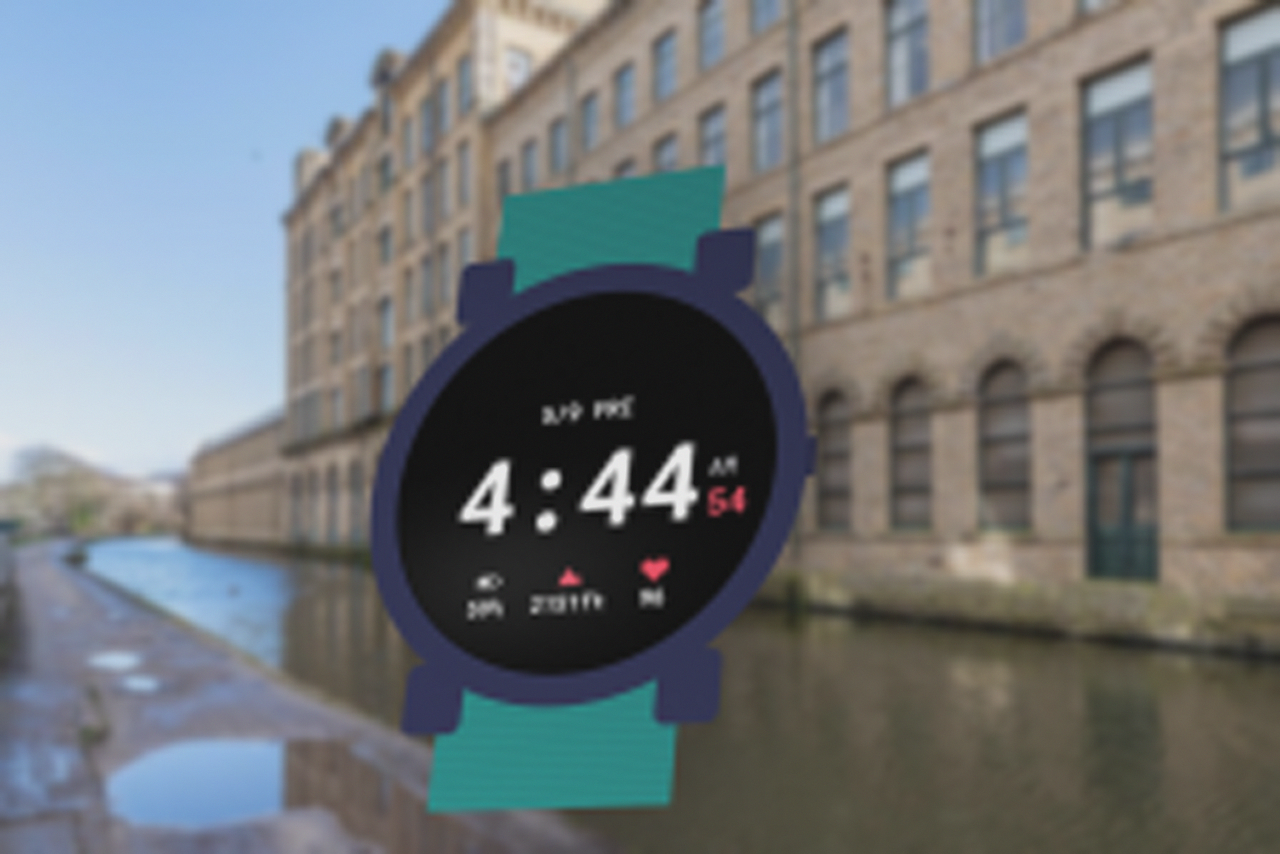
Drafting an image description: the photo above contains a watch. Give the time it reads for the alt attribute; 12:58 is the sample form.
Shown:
4:44
